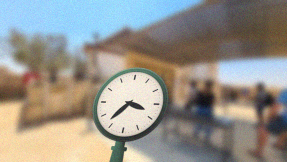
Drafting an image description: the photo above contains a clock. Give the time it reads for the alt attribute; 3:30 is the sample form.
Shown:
3:37
